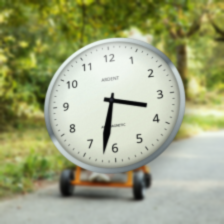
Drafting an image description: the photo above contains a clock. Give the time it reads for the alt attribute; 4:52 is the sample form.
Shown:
3:32
